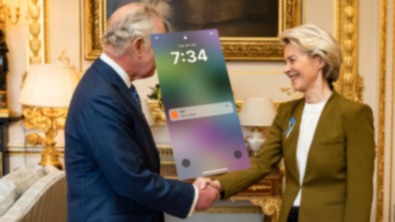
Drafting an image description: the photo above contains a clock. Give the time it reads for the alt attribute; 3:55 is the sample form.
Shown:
7:34
